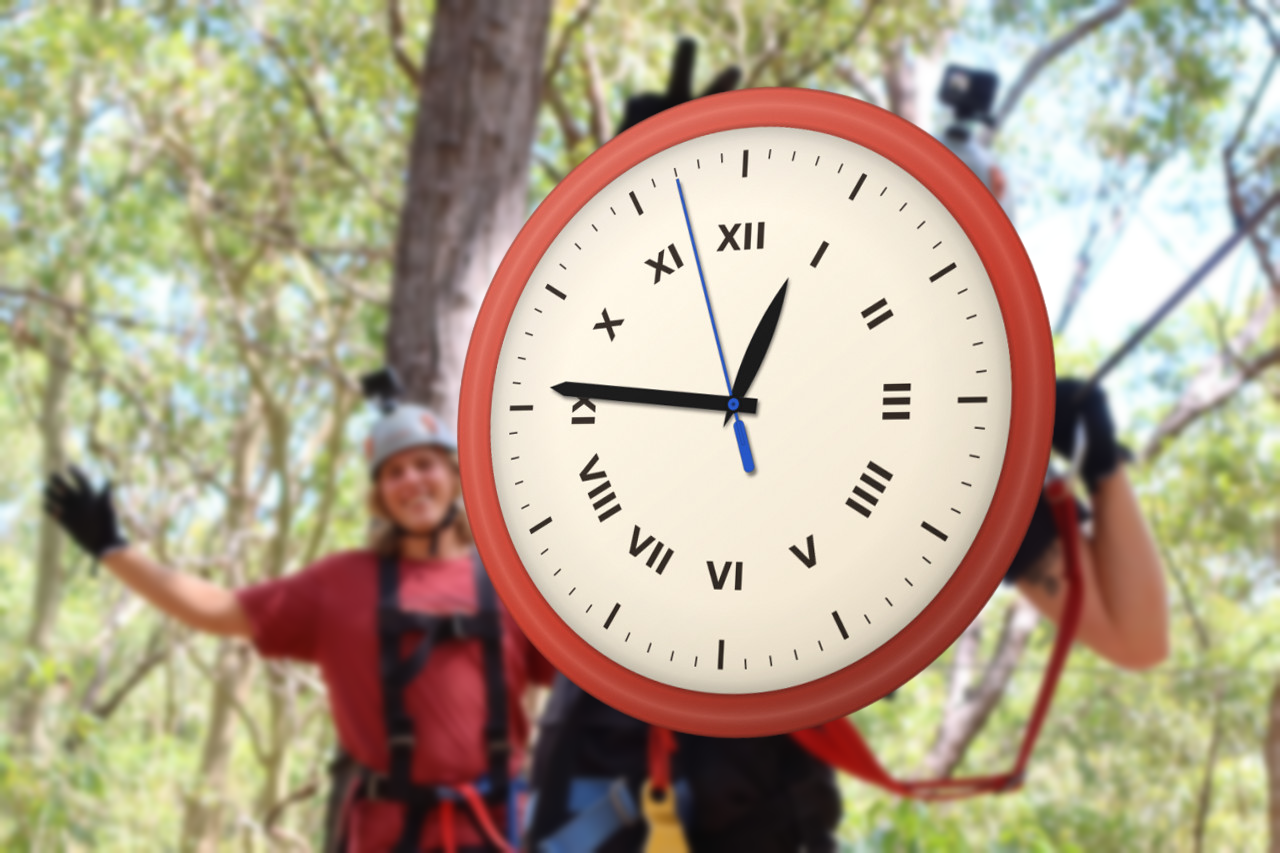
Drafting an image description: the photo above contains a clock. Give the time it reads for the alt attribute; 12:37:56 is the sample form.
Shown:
12:45:57
